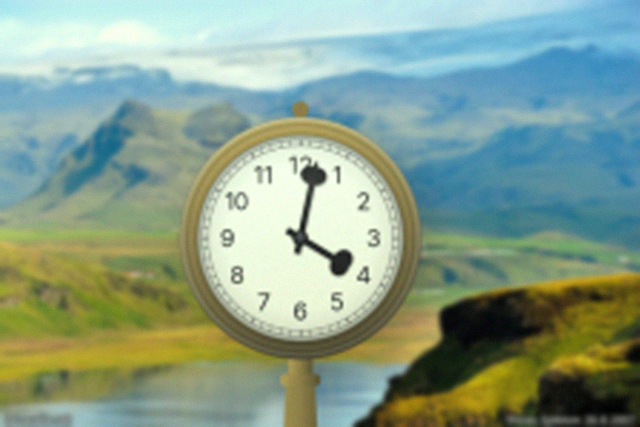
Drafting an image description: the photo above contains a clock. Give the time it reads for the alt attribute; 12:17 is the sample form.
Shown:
4:02
